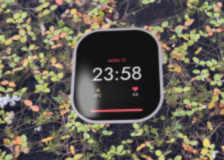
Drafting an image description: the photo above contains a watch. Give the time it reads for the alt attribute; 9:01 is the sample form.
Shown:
23:58
